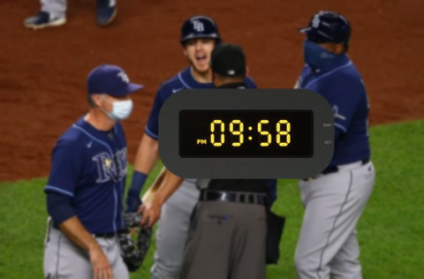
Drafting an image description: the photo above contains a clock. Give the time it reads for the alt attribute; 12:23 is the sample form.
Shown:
9:58
